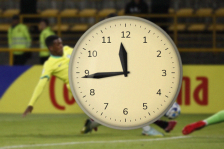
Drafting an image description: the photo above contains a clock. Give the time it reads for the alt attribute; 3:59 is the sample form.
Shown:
11:44
